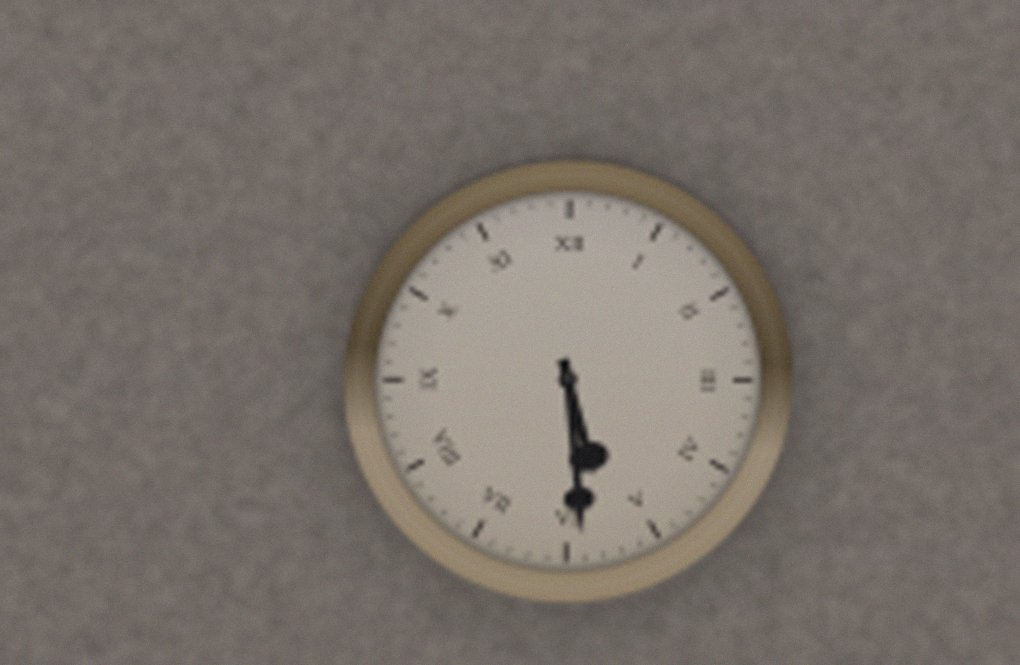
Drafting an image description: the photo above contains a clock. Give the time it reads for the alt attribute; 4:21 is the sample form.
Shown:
5:29
